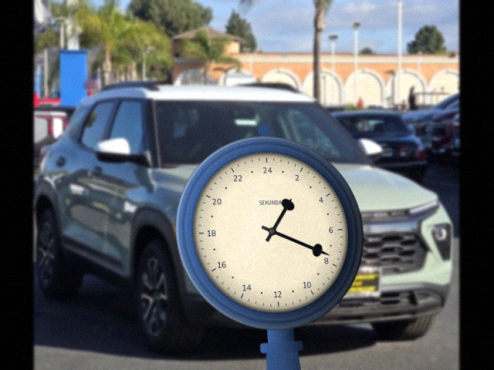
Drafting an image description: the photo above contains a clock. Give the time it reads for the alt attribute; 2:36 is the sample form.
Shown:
2:19
